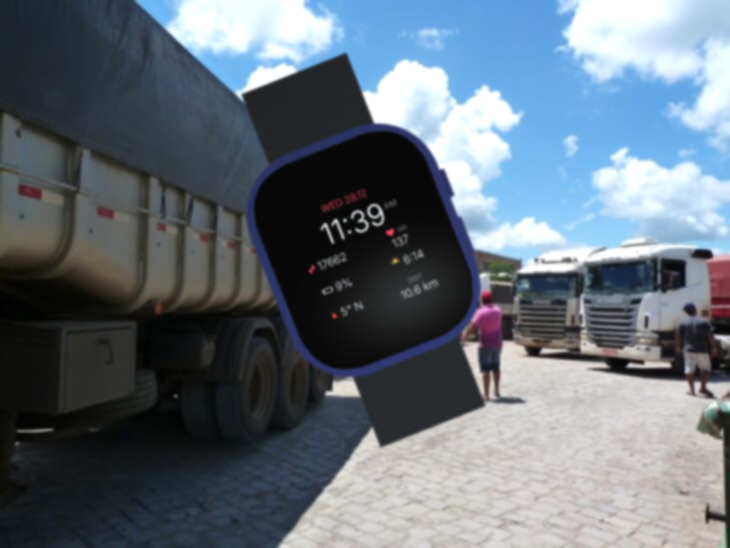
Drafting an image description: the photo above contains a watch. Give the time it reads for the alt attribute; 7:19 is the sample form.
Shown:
11:39
